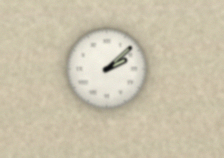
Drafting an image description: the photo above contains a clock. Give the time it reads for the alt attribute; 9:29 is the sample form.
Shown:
2:08
